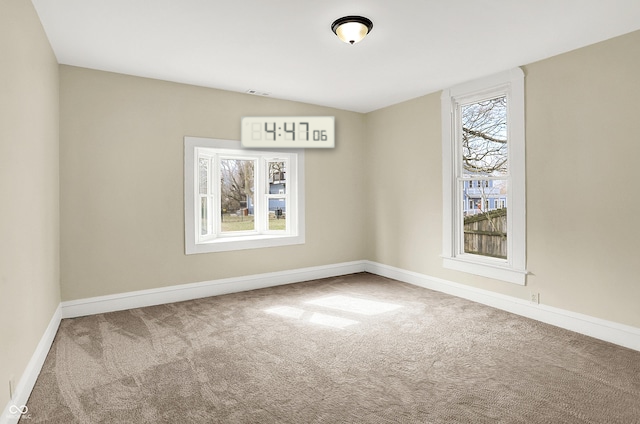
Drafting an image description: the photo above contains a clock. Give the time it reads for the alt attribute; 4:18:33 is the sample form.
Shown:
4:47:06
